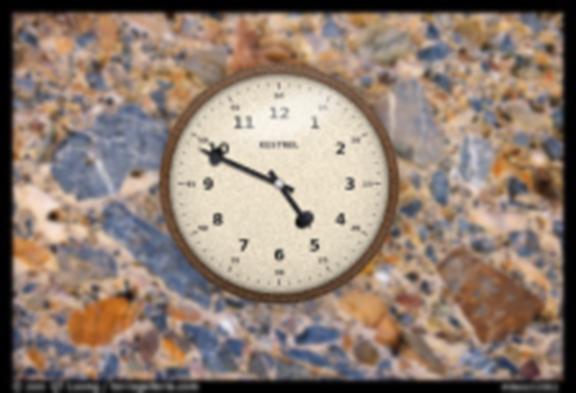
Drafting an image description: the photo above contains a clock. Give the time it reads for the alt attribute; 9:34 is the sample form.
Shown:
4:49
